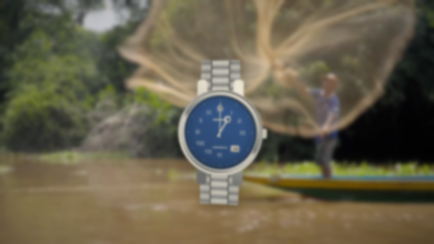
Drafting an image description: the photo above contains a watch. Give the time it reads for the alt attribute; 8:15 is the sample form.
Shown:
1:00
